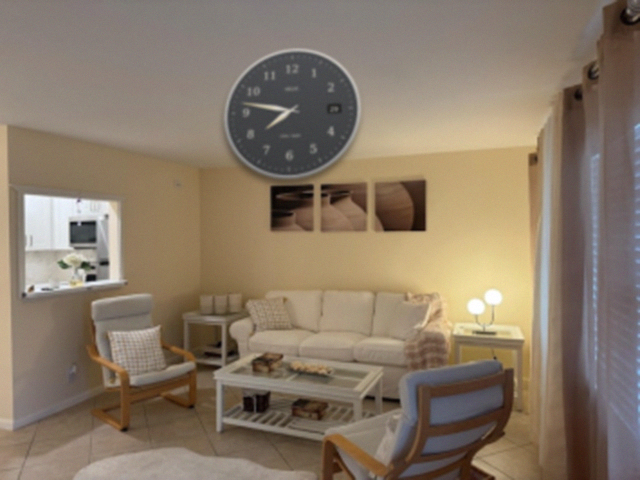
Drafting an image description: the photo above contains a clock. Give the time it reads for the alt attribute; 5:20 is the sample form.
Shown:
7:47
